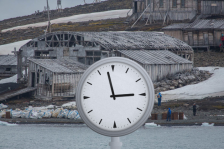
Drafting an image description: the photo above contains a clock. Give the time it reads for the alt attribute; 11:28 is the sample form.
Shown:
2:58
